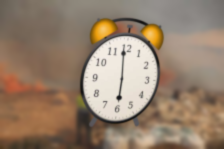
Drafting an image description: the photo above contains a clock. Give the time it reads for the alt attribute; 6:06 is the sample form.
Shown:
5:59
